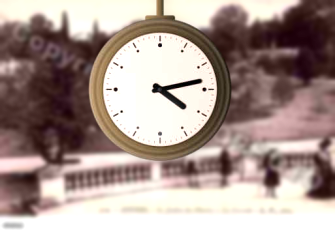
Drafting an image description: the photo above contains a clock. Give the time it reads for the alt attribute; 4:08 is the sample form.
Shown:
4:13
